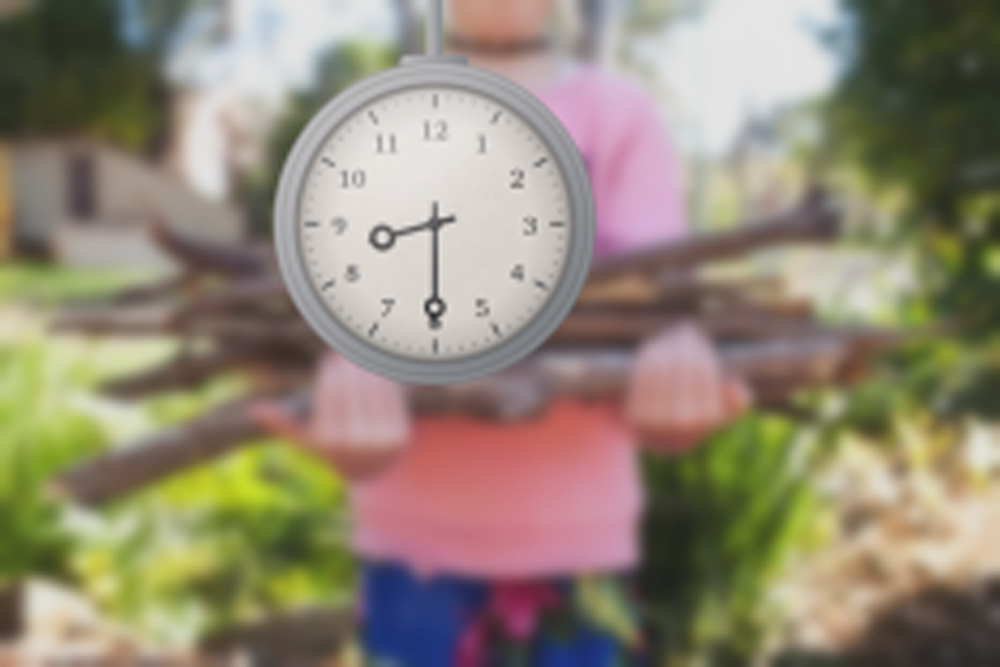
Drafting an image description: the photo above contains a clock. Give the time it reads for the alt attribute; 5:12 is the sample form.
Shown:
8:30
